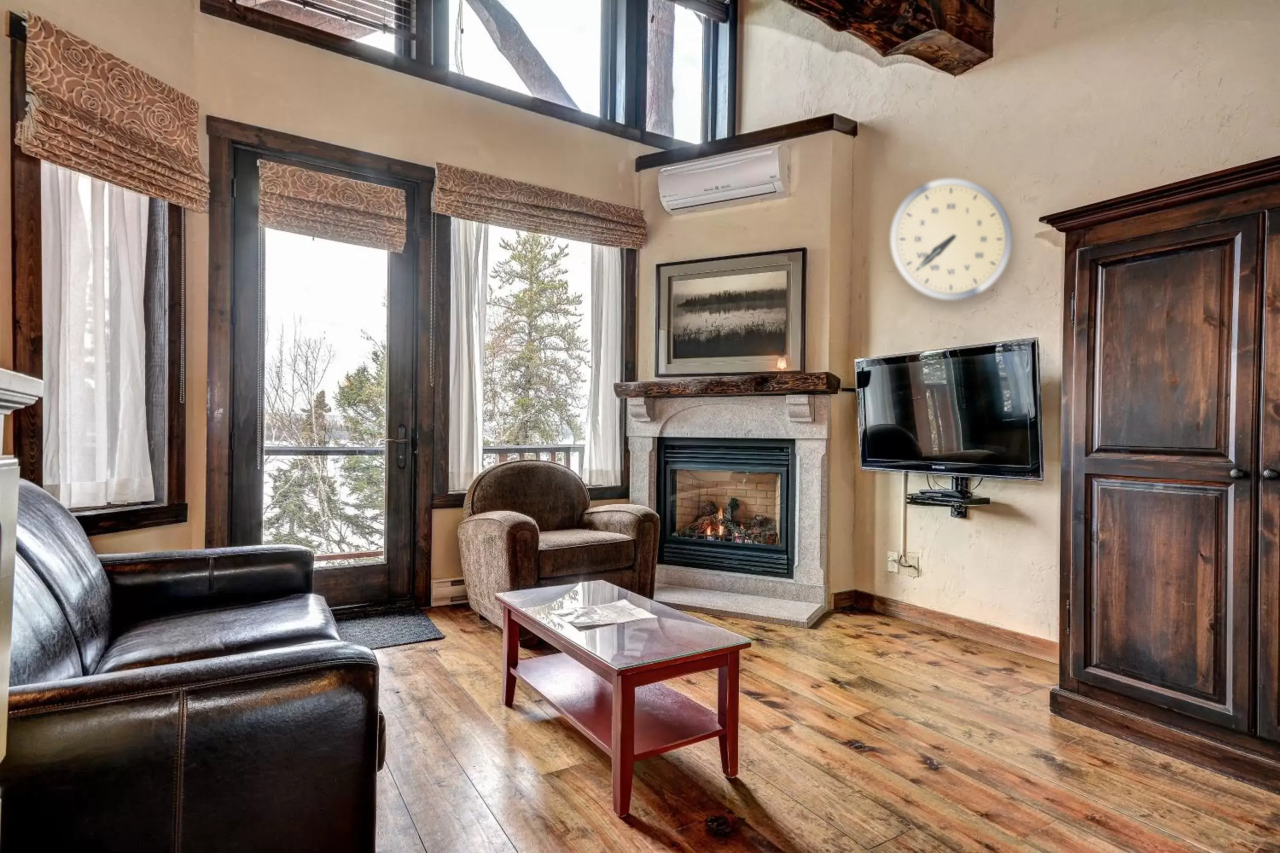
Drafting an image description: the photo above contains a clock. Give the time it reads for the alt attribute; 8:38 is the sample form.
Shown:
7:38
